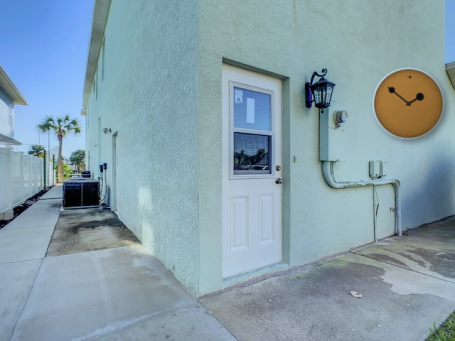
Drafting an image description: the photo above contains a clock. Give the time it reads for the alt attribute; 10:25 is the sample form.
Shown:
1:51
